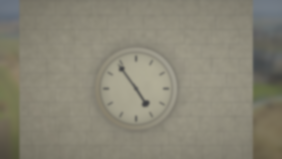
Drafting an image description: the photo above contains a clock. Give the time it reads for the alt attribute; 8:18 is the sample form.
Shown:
4:54
